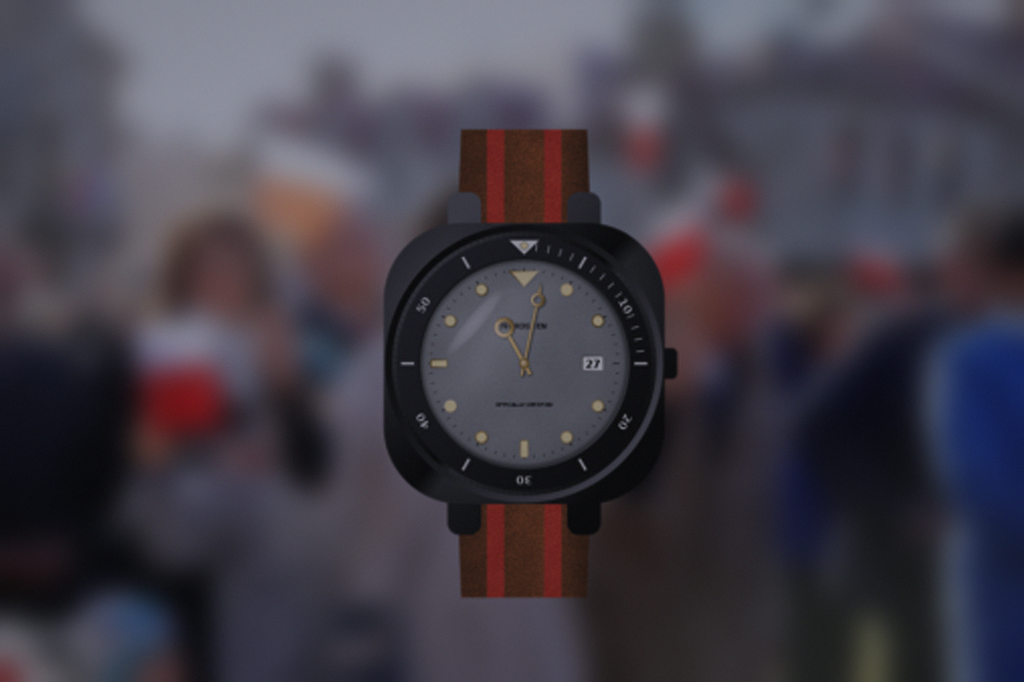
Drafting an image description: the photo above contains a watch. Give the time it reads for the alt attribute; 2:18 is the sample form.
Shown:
11:02
